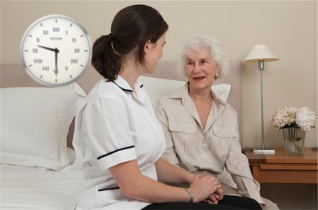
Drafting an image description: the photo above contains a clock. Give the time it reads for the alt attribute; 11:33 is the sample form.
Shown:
9:30
